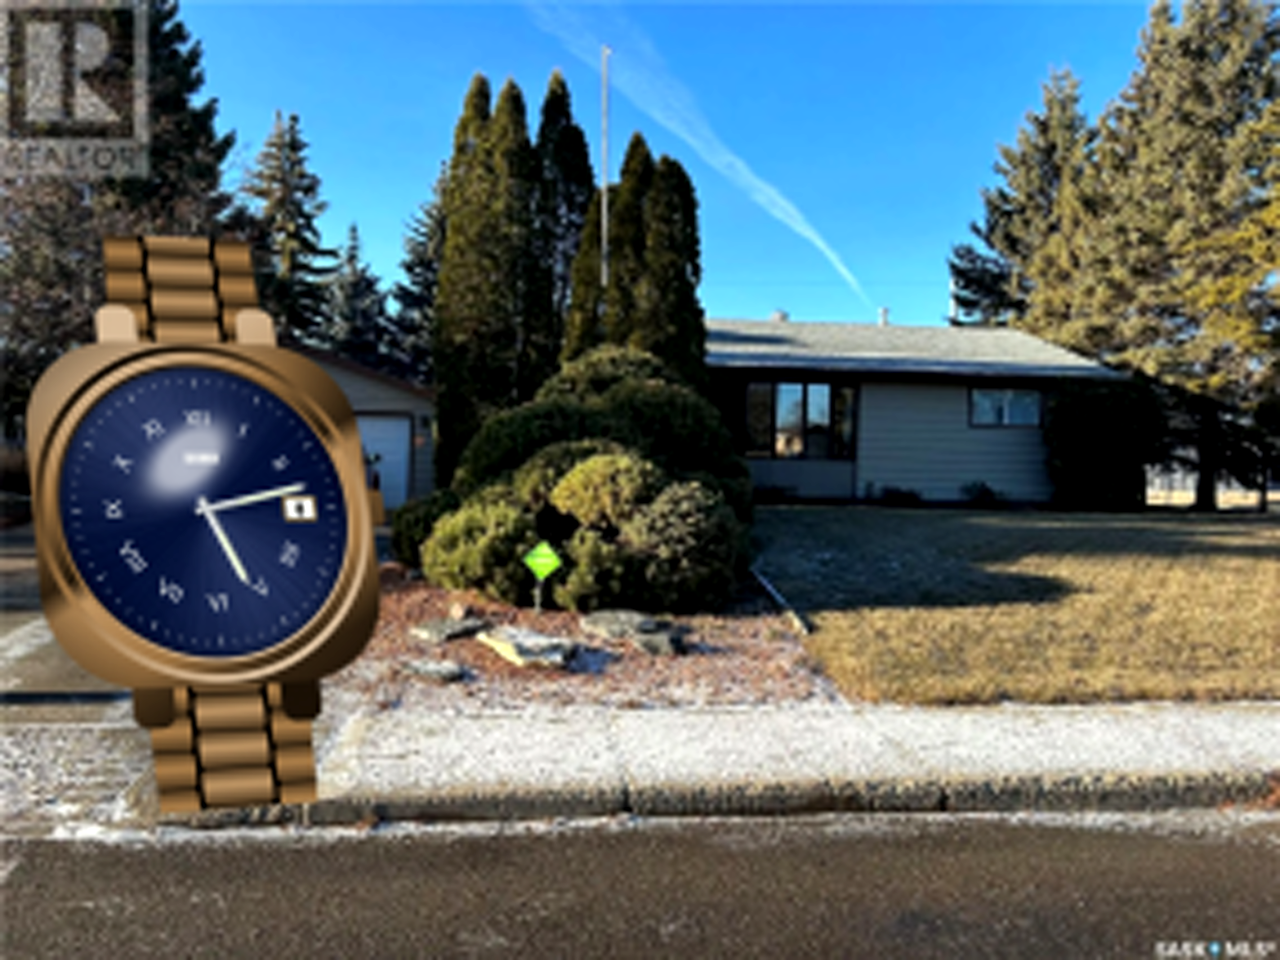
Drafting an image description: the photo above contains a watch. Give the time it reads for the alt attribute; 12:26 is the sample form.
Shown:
5:13
